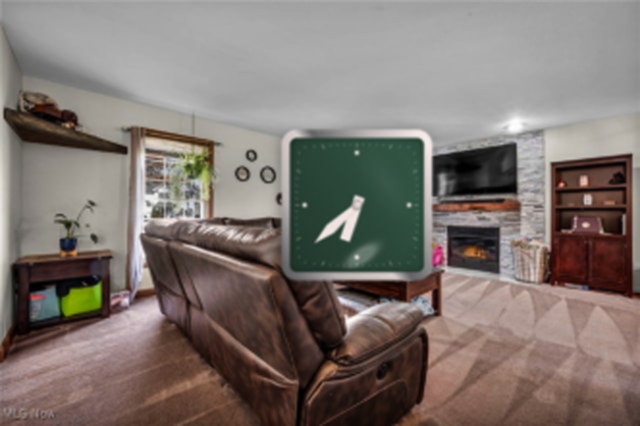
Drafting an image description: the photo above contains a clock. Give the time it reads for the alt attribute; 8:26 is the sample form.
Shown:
6:38
